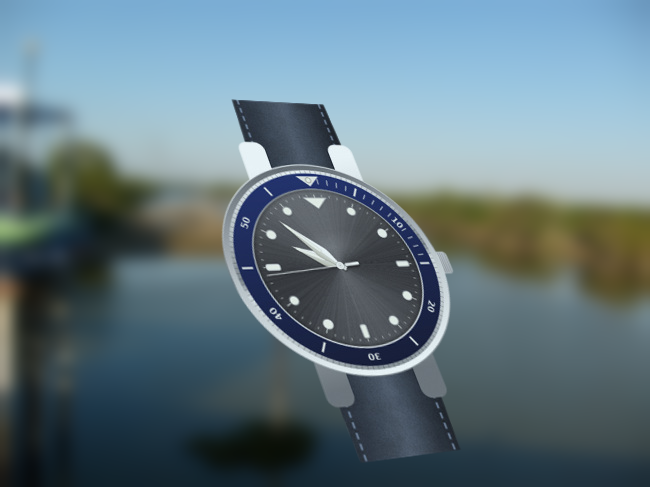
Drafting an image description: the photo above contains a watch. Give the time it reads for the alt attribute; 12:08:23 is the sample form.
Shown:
9:52:44
